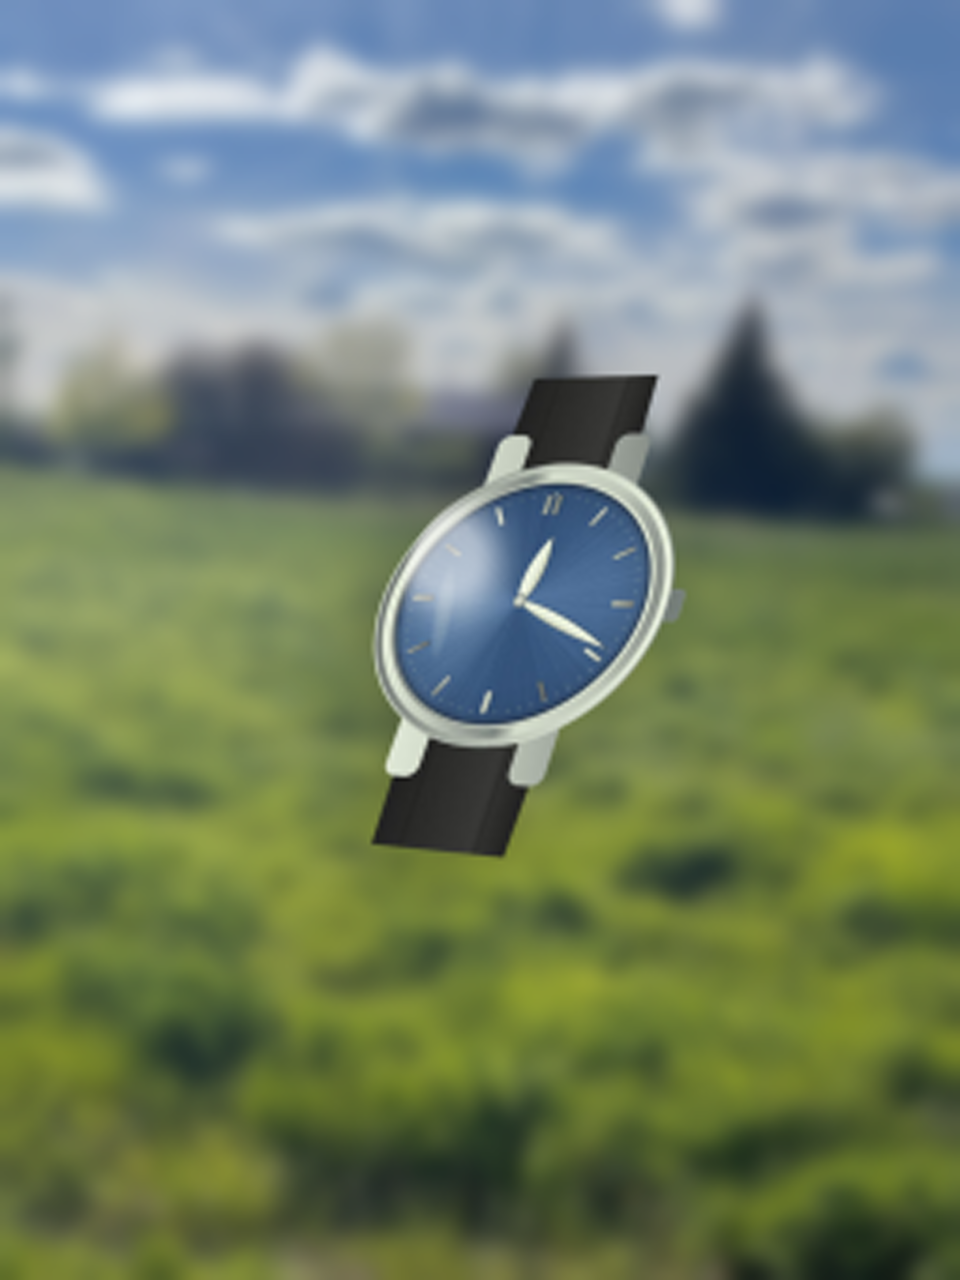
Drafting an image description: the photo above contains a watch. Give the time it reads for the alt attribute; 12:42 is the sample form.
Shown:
12:19
